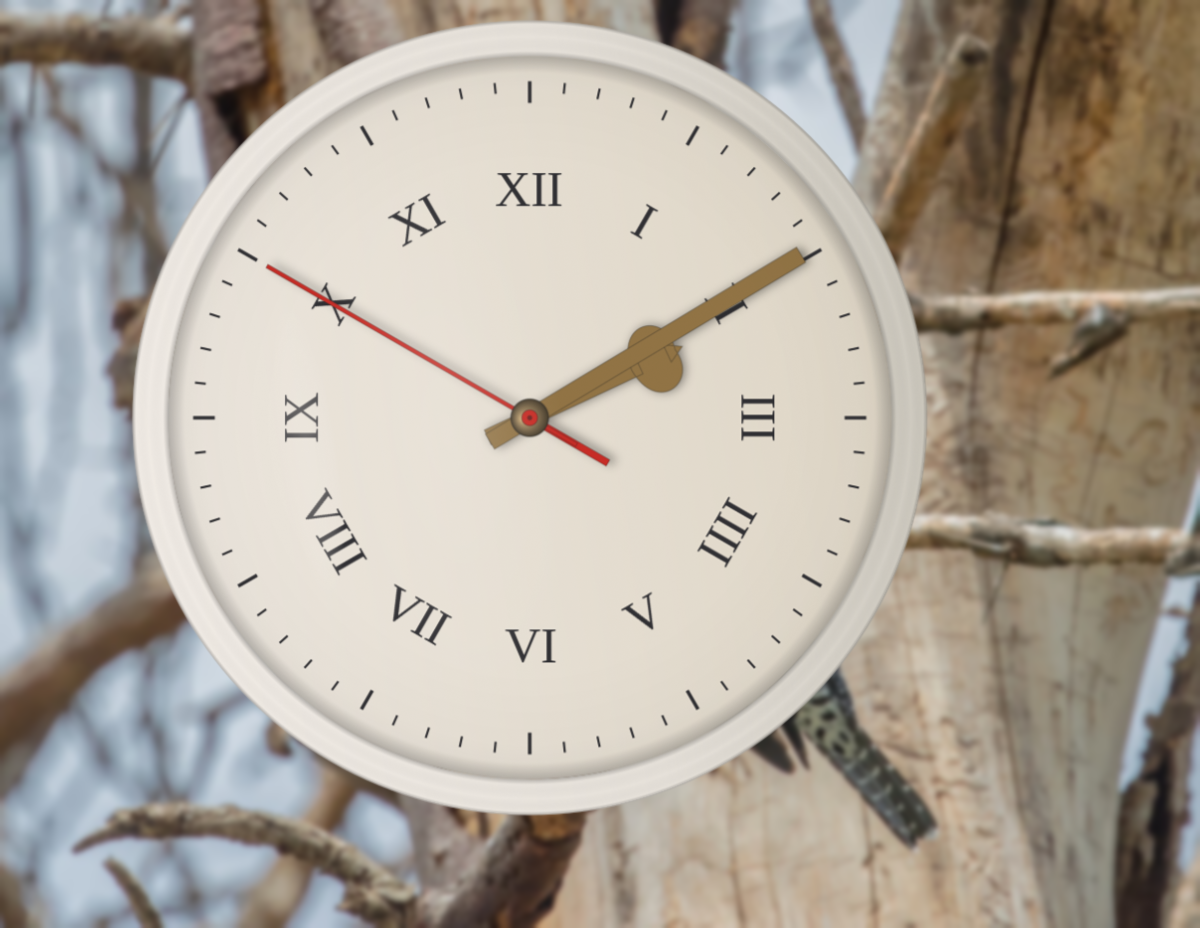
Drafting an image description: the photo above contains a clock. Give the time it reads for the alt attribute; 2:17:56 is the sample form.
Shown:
2:09:50
